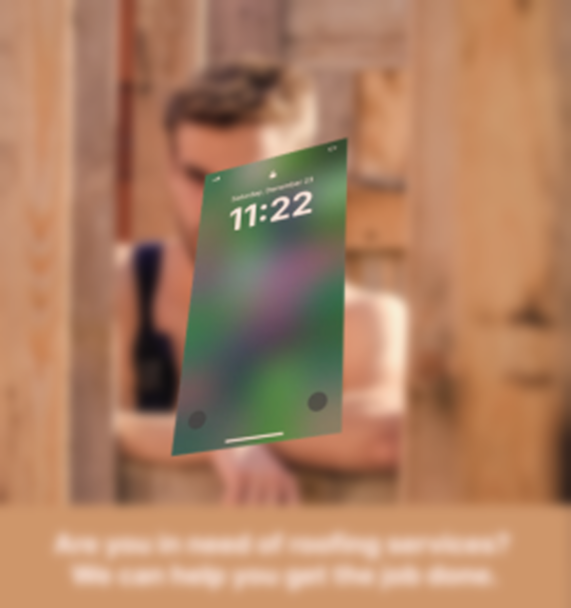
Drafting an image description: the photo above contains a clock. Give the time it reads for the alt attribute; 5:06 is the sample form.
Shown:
11:22
